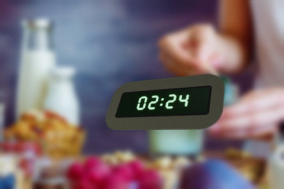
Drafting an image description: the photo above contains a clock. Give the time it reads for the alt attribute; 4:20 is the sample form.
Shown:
2:24
